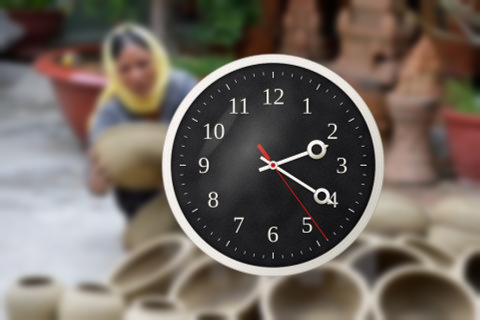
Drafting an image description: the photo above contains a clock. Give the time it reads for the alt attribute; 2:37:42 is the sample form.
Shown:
2:20:24
